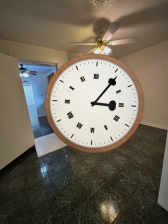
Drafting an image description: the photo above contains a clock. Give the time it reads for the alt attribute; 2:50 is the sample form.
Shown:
3:06
